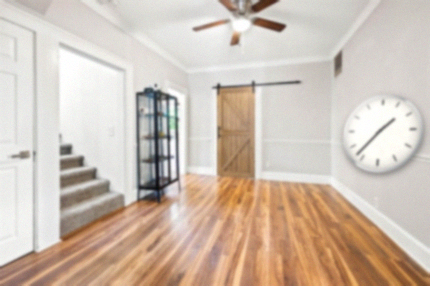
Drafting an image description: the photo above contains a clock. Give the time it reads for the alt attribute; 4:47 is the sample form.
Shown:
1:37
